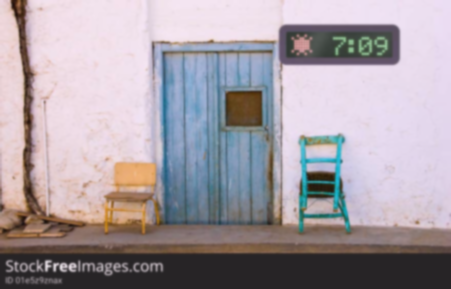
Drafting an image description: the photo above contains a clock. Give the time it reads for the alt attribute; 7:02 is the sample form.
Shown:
7:09
